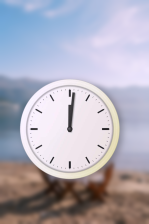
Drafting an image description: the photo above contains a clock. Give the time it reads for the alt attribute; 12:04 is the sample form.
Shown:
12:01
